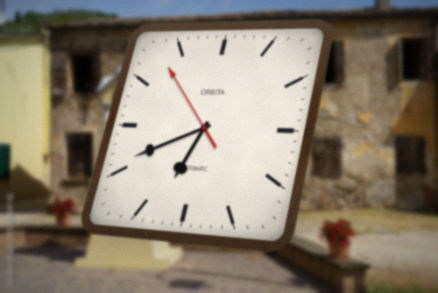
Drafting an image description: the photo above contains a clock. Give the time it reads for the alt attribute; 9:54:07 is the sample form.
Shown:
6:40:53
